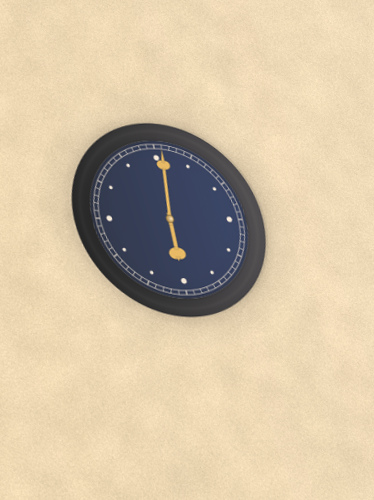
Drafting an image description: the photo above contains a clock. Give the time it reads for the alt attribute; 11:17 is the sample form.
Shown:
6:01
